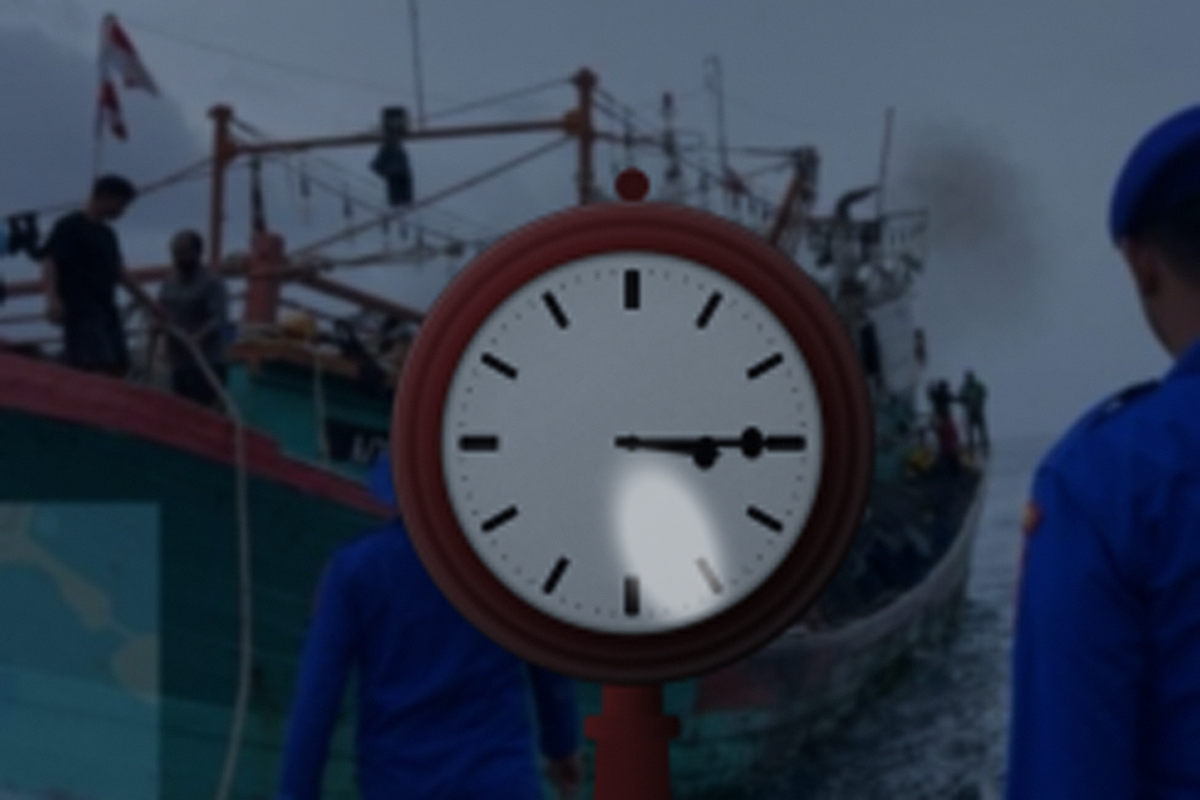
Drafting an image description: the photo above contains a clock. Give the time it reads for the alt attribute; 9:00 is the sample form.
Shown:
3:15
